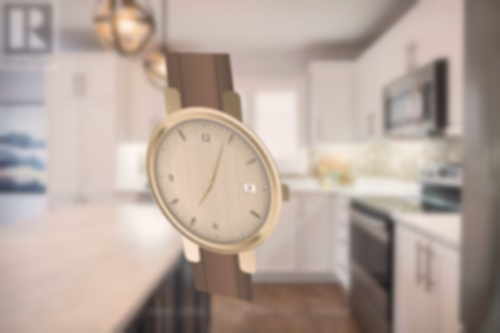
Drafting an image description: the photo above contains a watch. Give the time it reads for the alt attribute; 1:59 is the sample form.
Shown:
7:04
